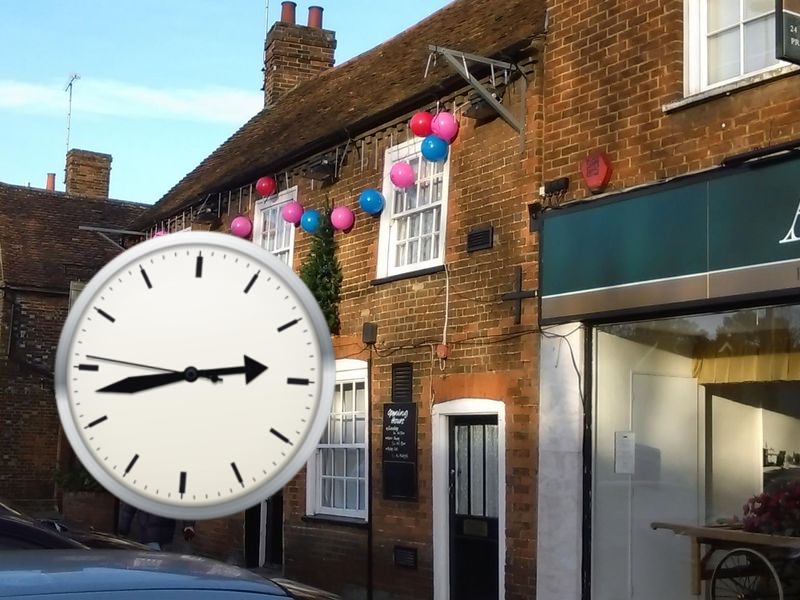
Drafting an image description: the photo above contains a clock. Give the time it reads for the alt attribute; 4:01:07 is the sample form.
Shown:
2:42:46
